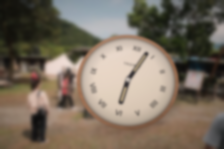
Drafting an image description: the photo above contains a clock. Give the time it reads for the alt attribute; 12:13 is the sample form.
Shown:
6:03
